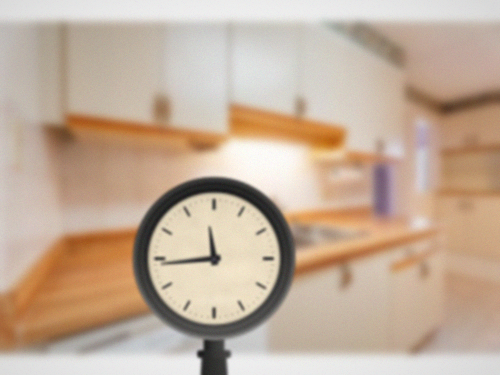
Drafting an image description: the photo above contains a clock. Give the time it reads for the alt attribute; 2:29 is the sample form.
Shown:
11:44
